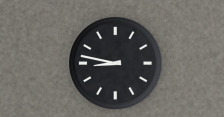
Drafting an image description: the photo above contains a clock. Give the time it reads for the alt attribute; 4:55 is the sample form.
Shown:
8:47
